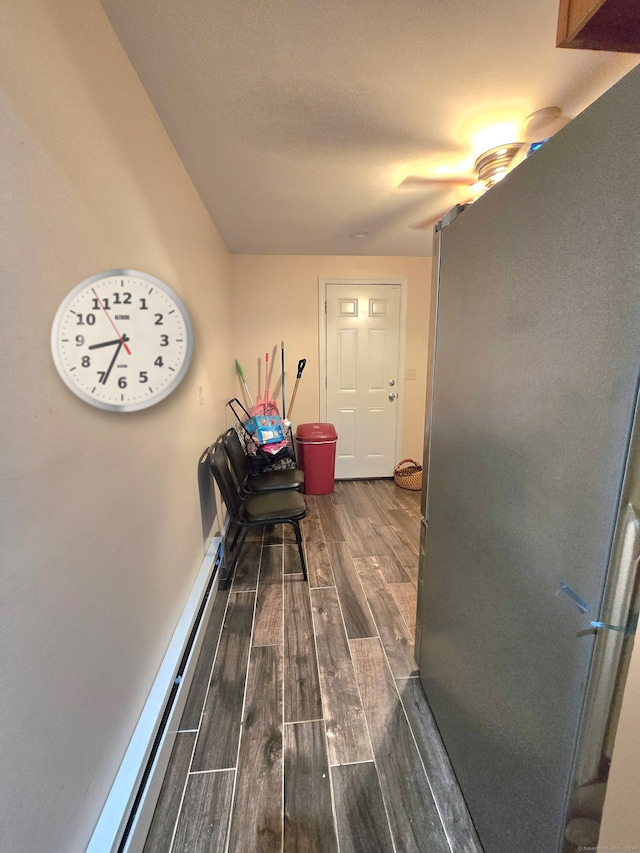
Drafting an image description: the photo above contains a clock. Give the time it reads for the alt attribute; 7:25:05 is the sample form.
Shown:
8:33:55
